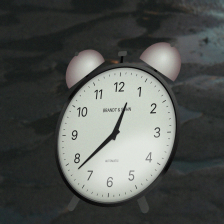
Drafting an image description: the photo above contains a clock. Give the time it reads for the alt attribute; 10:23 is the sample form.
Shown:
12:38
